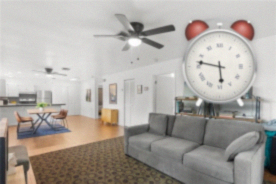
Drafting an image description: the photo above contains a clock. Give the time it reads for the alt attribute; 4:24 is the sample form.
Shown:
5:47
